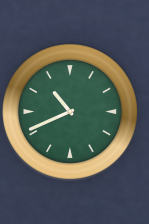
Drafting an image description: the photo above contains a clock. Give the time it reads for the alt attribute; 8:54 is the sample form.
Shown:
10:41
